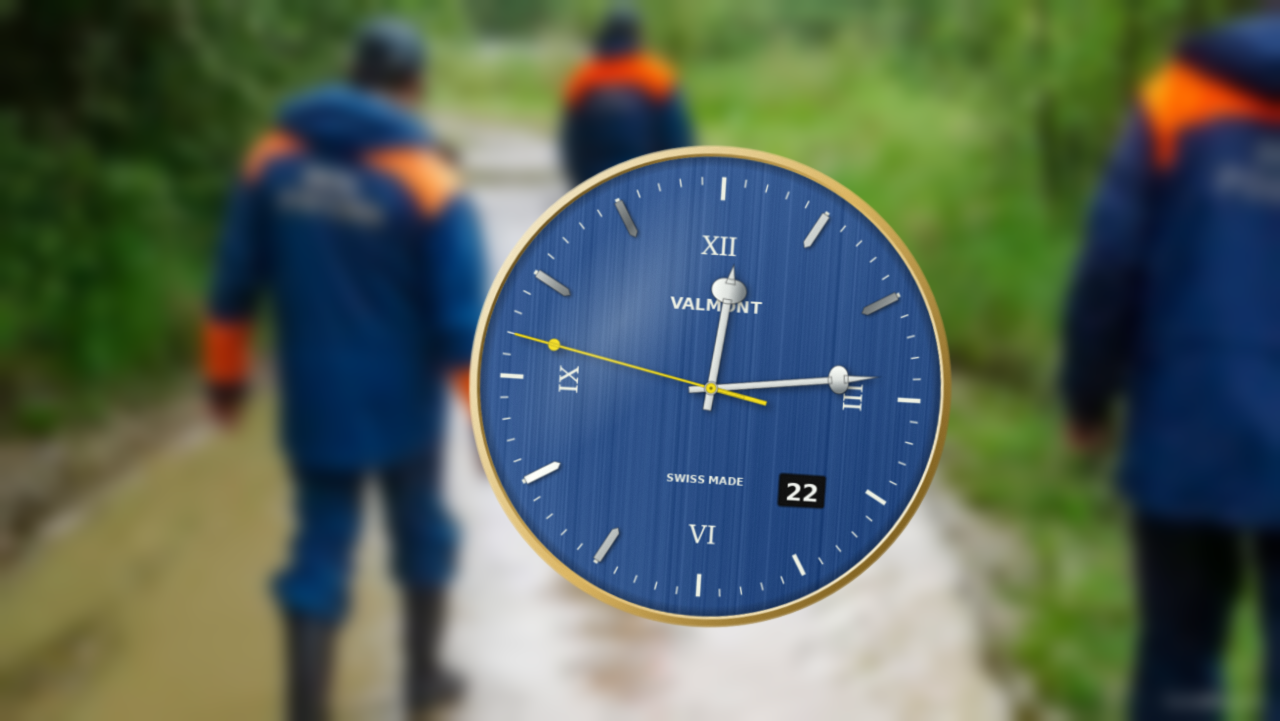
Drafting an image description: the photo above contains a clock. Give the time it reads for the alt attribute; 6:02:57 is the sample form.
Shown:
12:13:47
